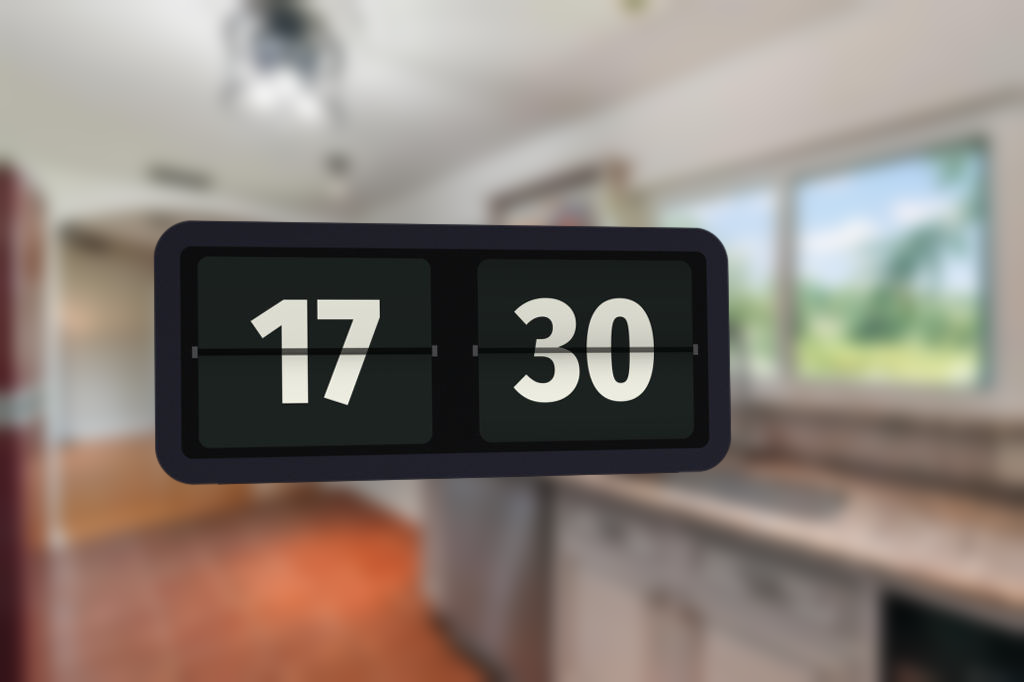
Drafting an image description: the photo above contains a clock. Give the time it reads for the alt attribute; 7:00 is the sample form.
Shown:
17:30
